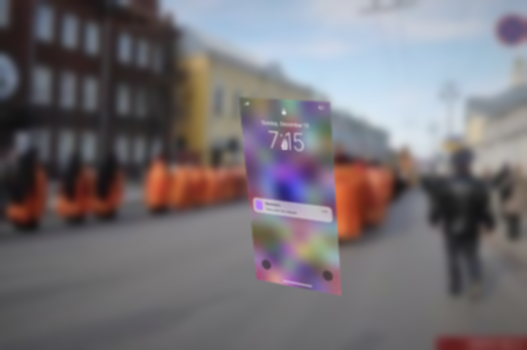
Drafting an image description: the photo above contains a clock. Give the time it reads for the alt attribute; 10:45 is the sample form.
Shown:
7:15
